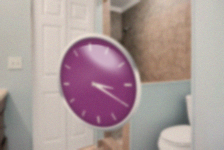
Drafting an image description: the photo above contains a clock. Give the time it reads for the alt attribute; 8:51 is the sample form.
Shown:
3:20
